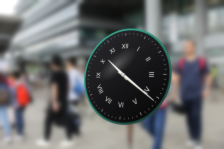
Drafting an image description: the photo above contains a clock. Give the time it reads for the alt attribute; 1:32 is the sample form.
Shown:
10:21
